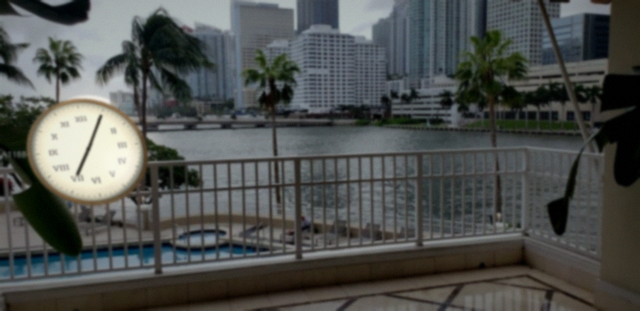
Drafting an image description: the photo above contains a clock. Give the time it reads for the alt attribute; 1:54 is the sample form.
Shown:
7:05
